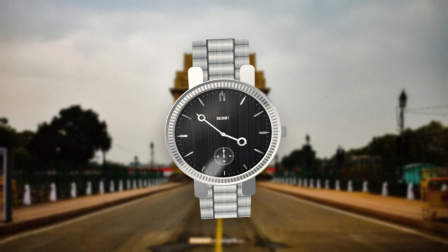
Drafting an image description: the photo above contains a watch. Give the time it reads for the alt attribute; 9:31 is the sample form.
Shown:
3:52
